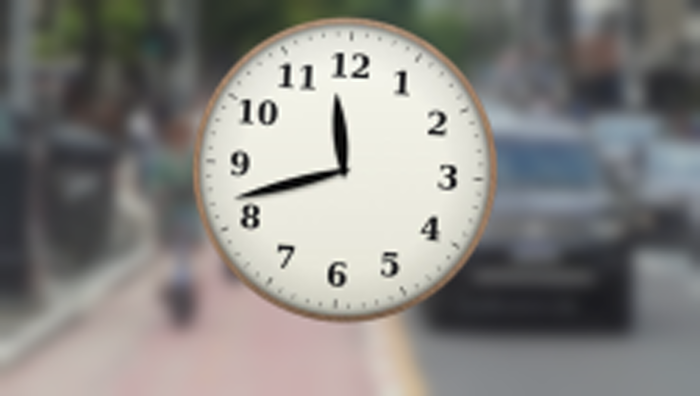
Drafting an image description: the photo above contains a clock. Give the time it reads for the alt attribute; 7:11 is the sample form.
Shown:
11:42
